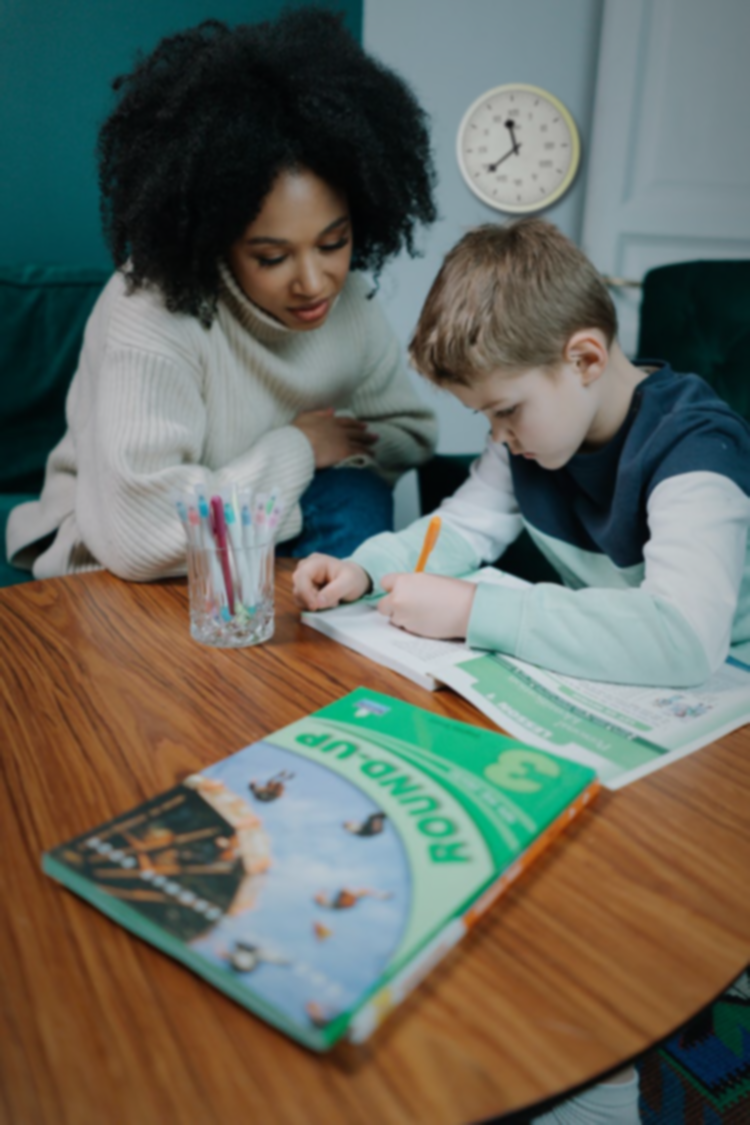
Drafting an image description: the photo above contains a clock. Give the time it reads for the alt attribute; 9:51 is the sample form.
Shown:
11:39
